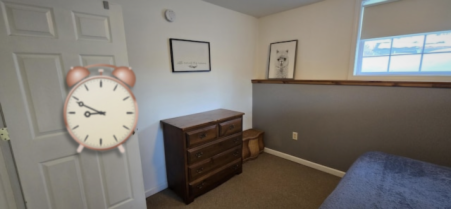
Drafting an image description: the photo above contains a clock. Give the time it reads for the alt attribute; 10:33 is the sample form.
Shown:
8:49
